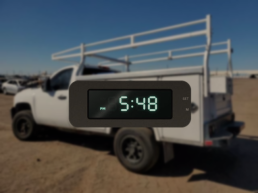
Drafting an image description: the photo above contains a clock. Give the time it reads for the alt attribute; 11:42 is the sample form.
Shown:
5:48
